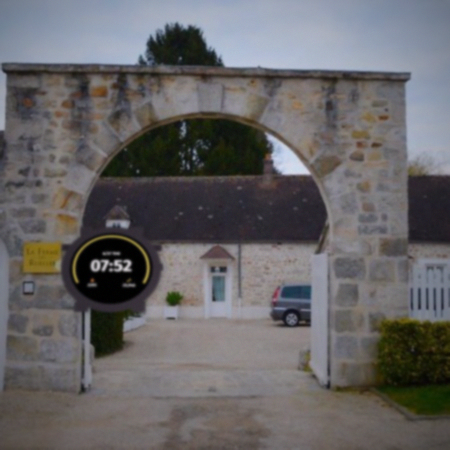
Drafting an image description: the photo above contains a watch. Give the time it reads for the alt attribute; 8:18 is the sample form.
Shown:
7:52
